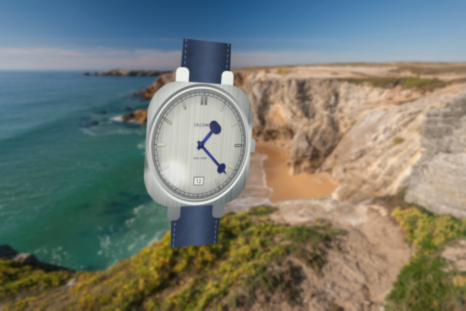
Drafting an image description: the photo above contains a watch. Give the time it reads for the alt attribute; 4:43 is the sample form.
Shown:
1:22
